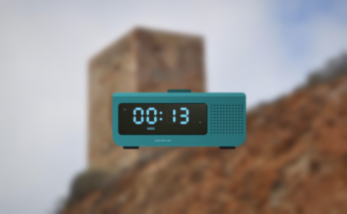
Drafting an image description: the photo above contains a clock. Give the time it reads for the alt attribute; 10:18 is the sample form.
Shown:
0:13
